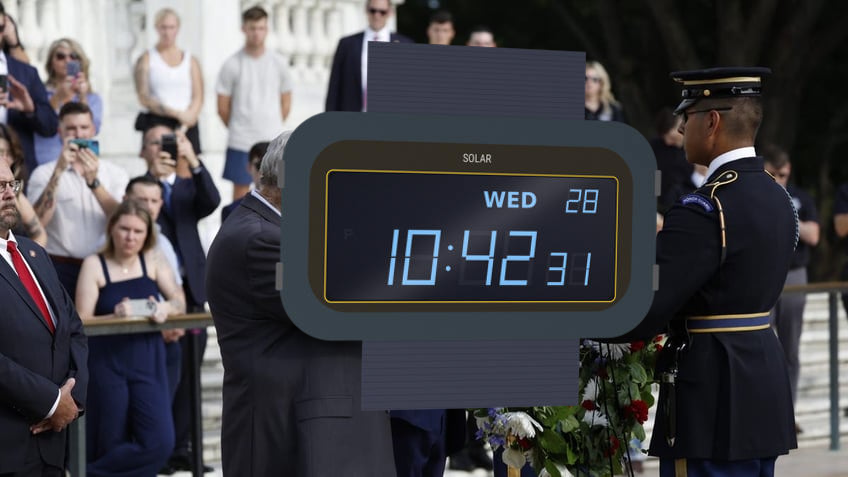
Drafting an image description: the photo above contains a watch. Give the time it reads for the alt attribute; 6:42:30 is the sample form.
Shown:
10:42:31
